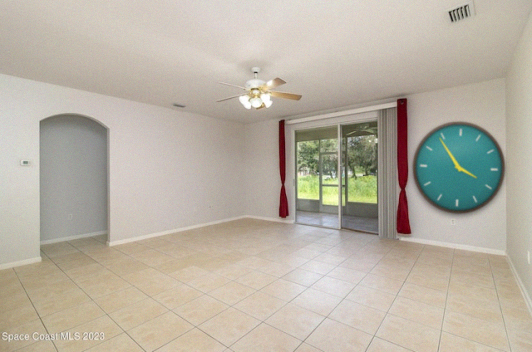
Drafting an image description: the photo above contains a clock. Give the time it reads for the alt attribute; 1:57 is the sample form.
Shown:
3:54
